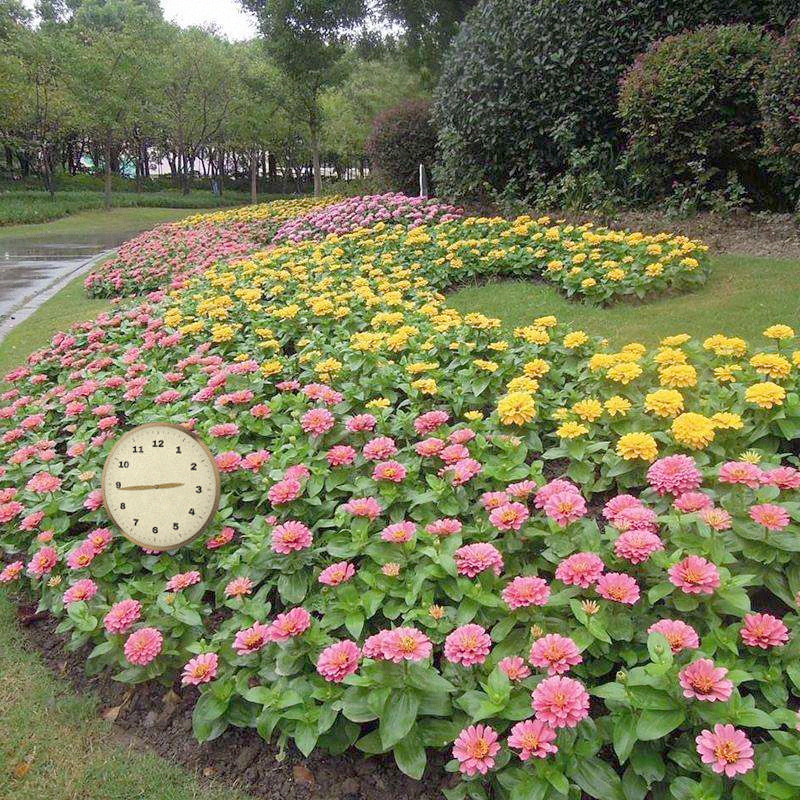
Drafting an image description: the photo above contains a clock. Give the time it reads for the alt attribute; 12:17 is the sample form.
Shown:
2:44
